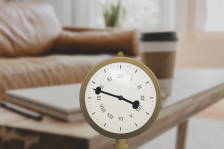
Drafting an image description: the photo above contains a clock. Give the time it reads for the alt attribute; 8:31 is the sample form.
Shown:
3:48
